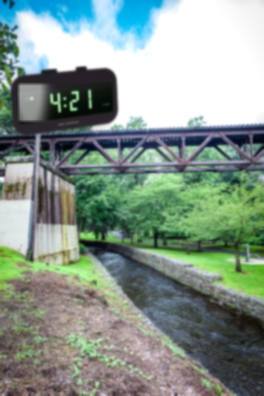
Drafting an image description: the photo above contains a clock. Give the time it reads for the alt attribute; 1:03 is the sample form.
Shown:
4:21
